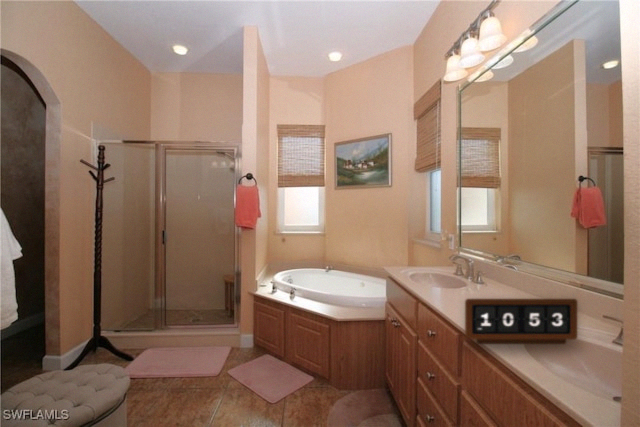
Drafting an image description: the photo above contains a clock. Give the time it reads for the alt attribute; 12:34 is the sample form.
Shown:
10:53
